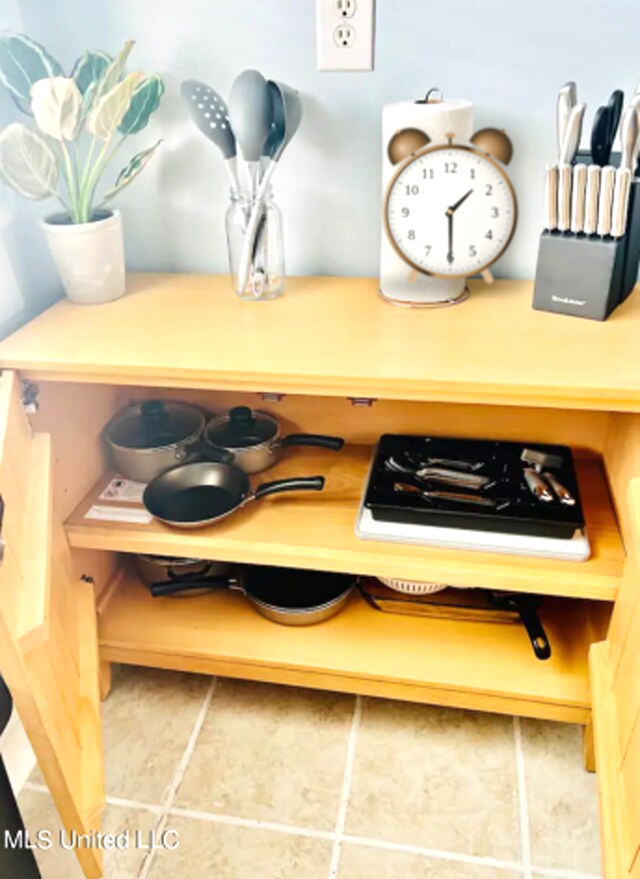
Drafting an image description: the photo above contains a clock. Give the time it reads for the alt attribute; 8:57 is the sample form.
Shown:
1:30
